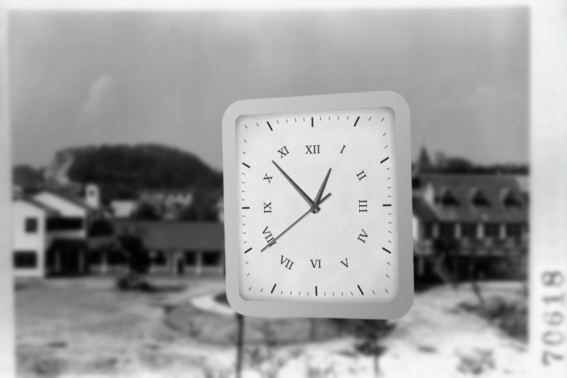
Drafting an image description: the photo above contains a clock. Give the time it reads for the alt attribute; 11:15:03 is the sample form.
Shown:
12:52:39
